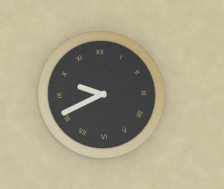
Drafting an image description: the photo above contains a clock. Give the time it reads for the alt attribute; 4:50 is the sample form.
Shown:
9:41
